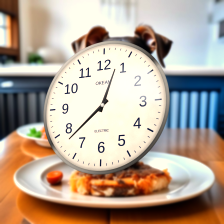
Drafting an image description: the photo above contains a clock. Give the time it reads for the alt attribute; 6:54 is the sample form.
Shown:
12:38
